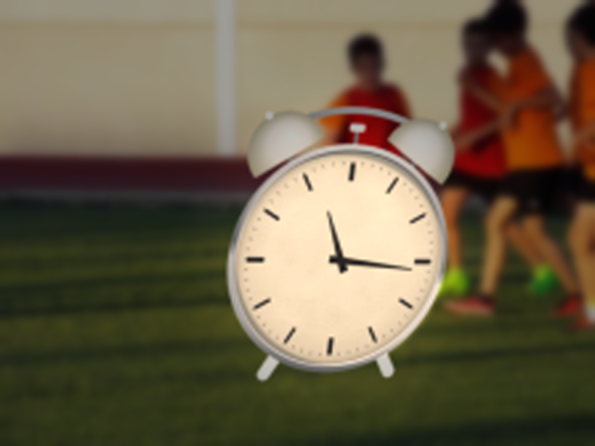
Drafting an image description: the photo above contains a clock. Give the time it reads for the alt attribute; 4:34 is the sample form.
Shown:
11:16
